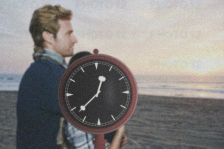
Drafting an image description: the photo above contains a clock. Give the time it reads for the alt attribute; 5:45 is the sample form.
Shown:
12:38
